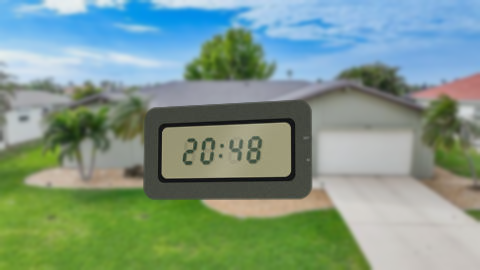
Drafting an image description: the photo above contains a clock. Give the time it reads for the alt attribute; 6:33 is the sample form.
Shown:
20:48
